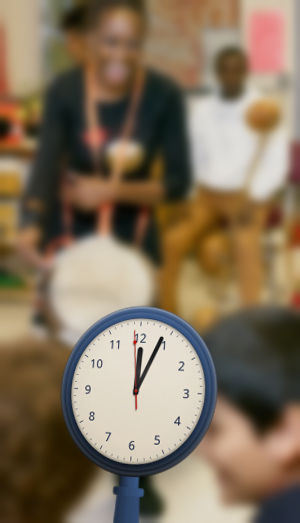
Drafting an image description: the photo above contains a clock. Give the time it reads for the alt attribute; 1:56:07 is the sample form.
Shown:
12:03:59
